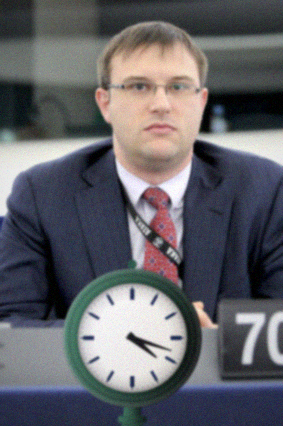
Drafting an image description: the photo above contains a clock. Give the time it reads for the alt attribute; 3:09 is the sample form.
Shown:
4:18
